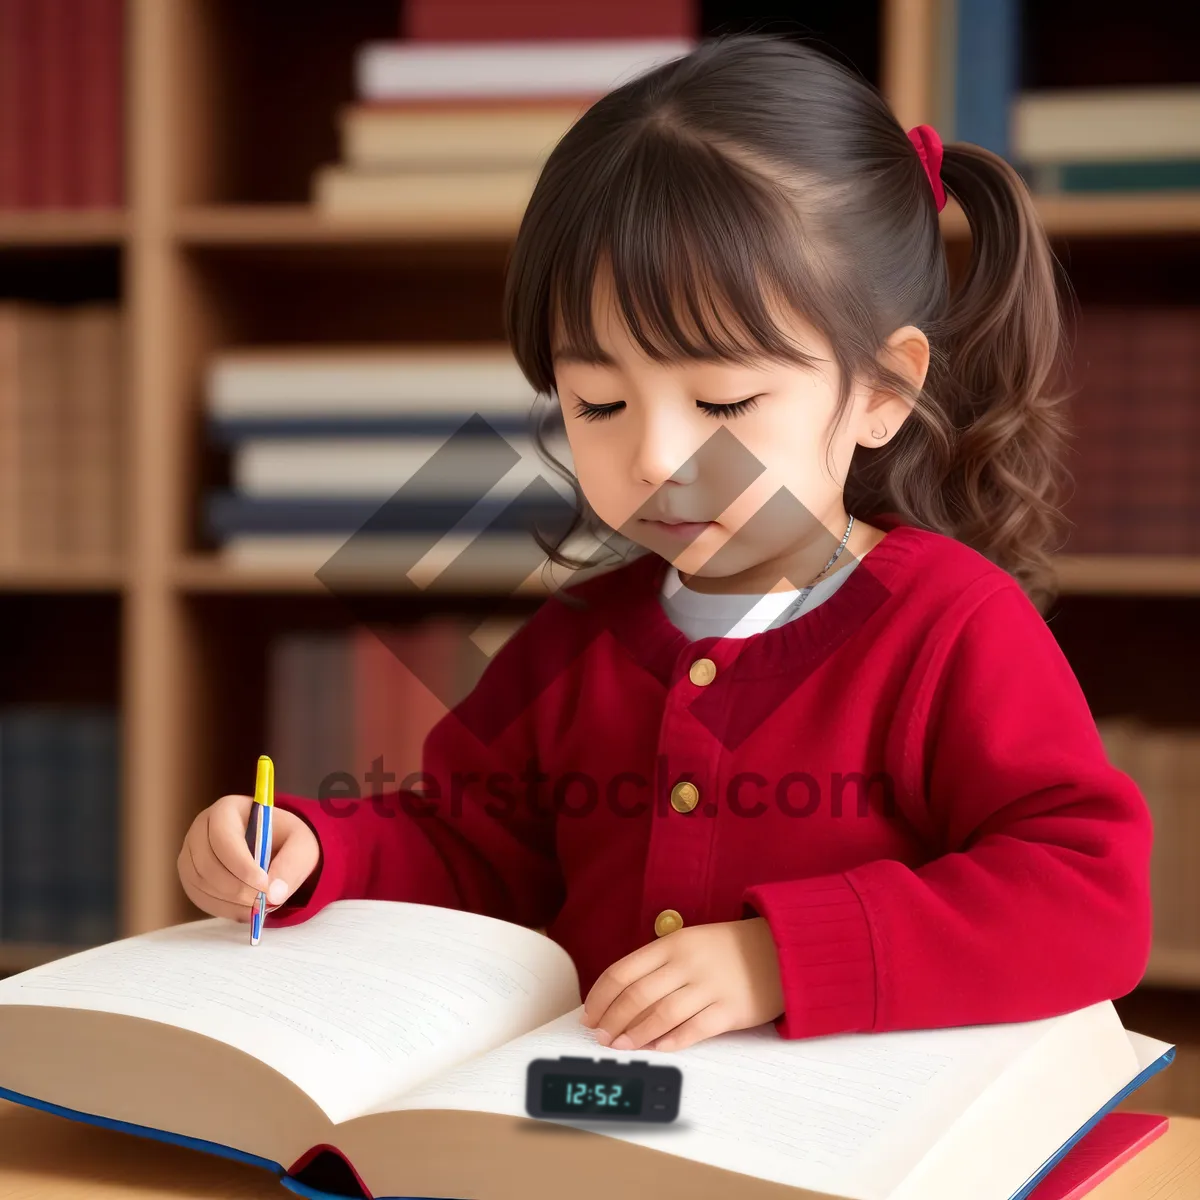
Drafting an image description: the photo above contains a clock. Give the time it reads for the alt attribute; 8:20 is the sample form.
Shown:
12:52
